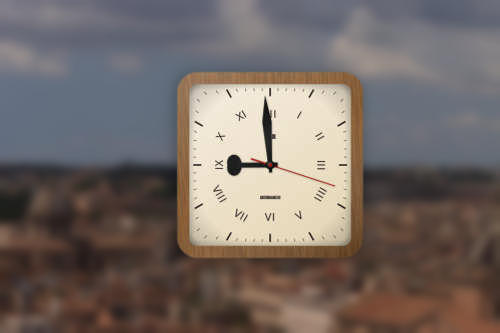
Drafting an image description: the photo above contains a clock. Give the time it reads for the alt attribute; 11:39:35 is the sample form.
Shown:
8:59:18
